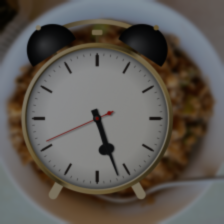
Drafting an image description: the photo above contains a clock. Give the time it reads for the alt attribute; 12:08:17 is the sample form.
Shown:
5:26:41
